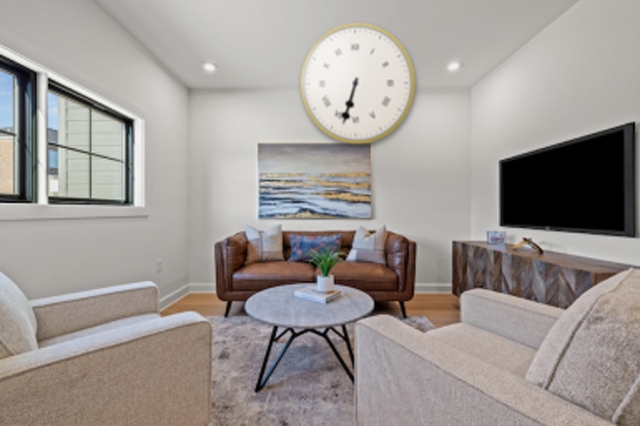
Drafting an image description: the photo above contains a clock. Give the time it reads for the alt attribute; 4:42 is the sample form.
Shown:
6:33
